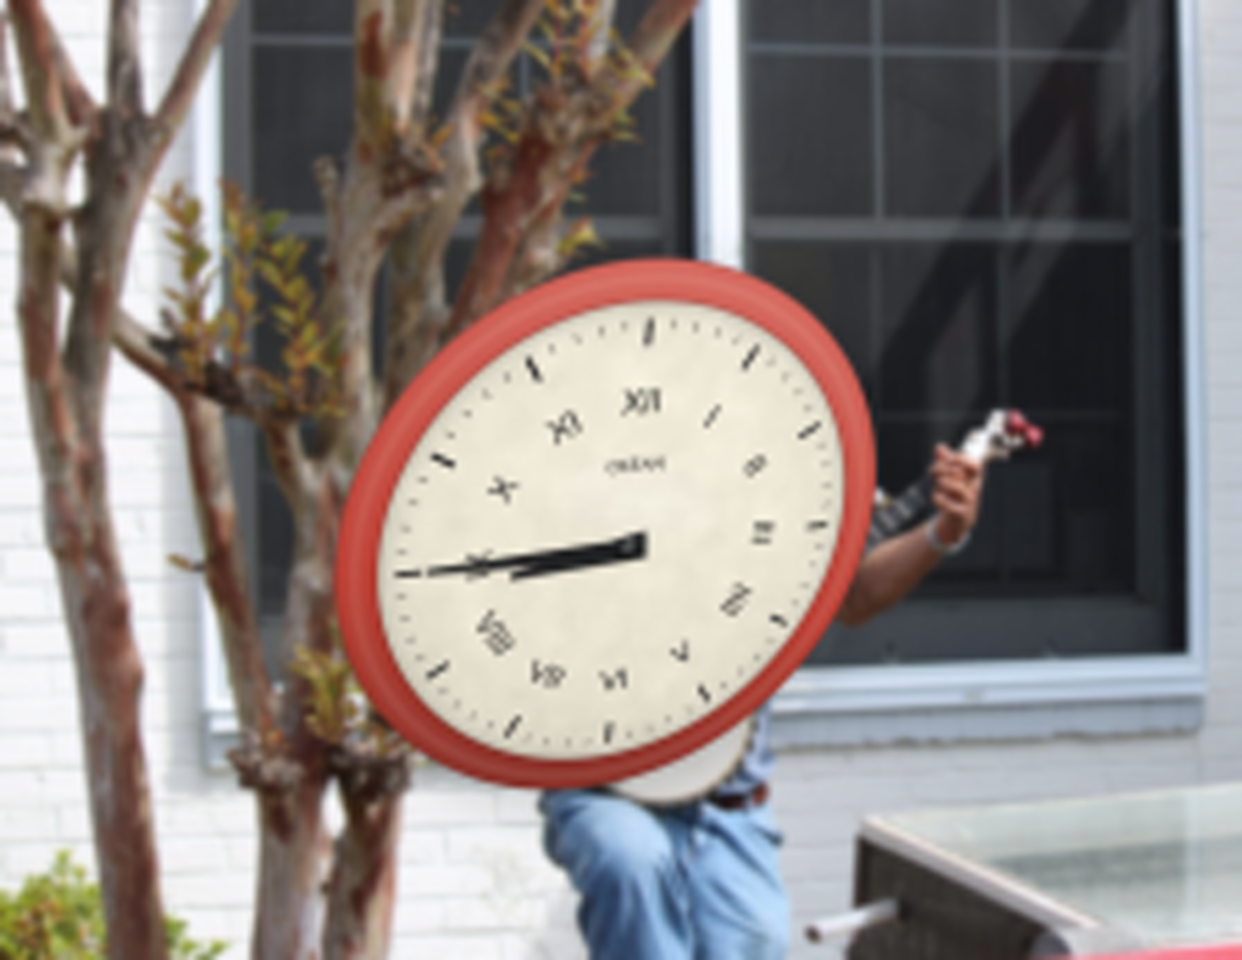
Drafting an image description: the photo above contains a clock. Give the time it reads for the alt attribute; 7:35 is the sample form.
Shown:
8:45
